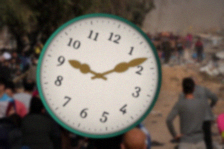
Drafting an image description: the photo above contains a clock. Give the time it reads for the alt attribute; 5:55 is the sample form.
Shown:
9:08
